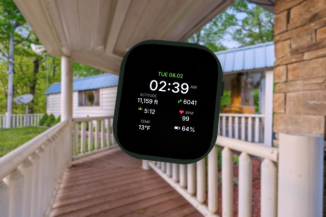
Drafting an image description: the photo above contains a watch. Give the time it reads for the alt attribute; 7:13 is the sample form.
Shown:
2:39
